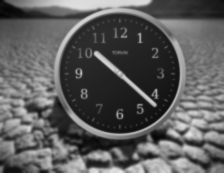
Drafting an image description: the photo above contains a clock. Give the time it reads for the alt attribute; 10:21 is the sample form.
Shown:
10:22
